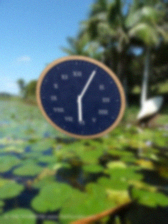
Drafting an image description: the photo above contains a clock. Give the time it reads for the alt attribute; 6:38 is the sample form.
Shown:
6:05
